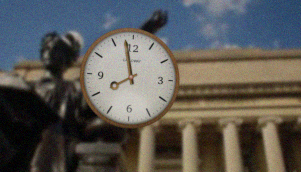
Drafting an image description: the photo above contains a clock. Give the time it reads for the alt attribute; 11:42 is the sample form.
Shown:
7:58
